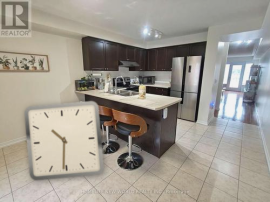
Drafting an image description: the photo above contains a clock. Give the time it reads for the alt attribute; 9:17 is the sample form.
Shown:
10:31
